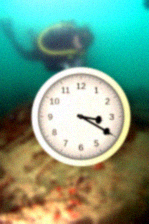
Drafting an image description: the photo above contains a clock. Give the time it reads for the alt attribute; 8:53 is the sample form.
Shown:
3:20
